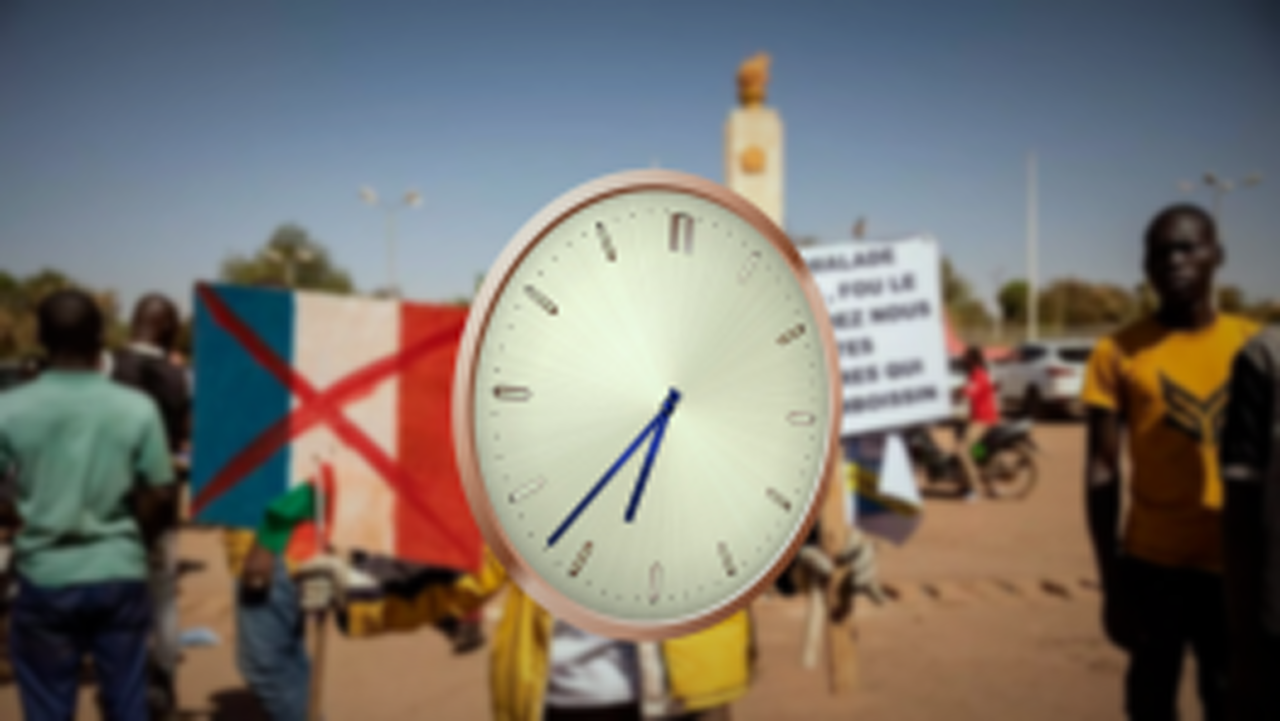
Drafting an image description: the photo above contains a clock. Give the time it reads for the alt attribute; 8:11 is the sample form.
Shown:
6:37
